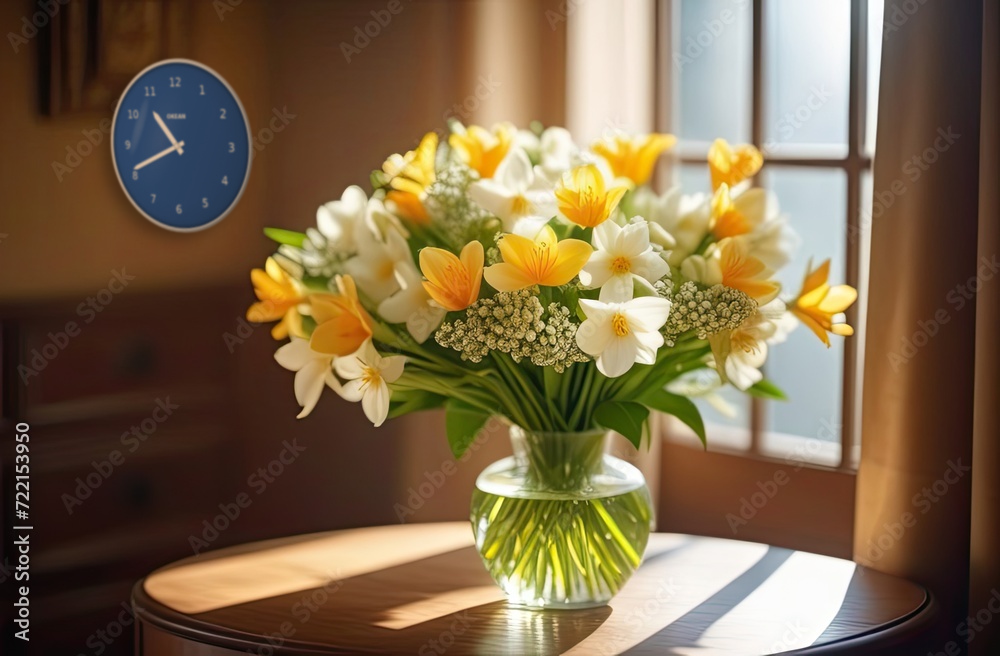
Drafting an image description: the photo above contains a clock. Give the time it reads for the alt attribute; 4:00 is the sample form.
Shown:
10:41
